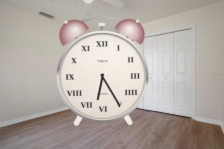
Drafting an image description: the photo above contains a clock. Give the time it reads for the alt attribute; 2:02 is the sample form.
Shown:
6:25
